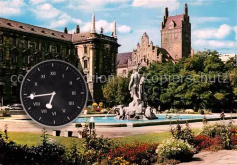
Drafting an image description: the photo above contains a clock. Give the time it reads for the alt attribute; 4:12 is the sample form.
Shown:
6:44
